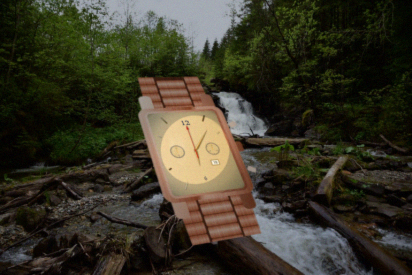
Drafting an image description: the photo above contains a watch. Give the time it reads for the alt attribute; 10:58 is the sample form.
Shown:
6:07
